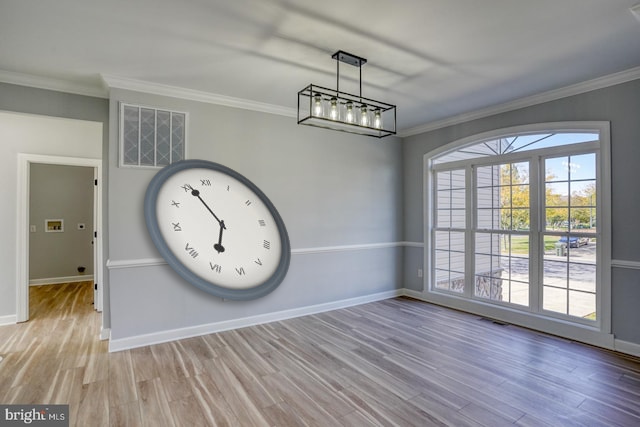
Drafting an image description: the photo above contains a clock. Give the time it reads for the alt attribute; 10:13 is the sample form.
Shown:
6:56
